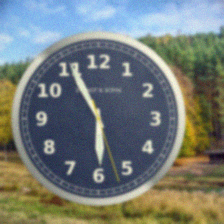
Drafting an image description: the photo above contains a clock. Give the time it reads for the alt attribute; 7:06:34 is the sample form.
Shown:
5:55:27
